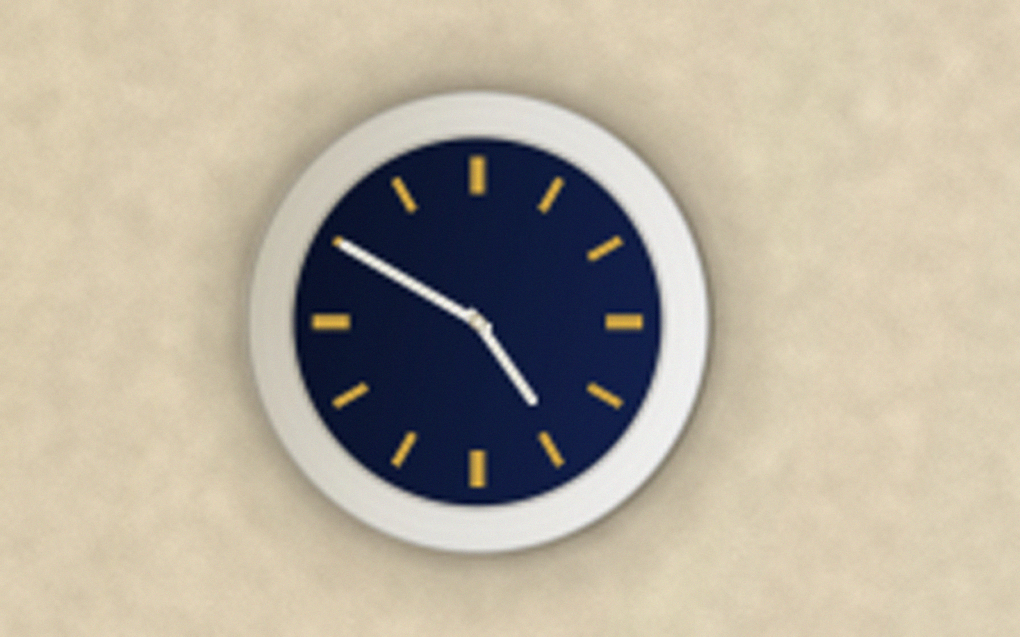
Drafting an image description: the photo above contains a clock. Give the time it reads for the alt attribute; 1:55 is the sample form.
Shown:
4:50
